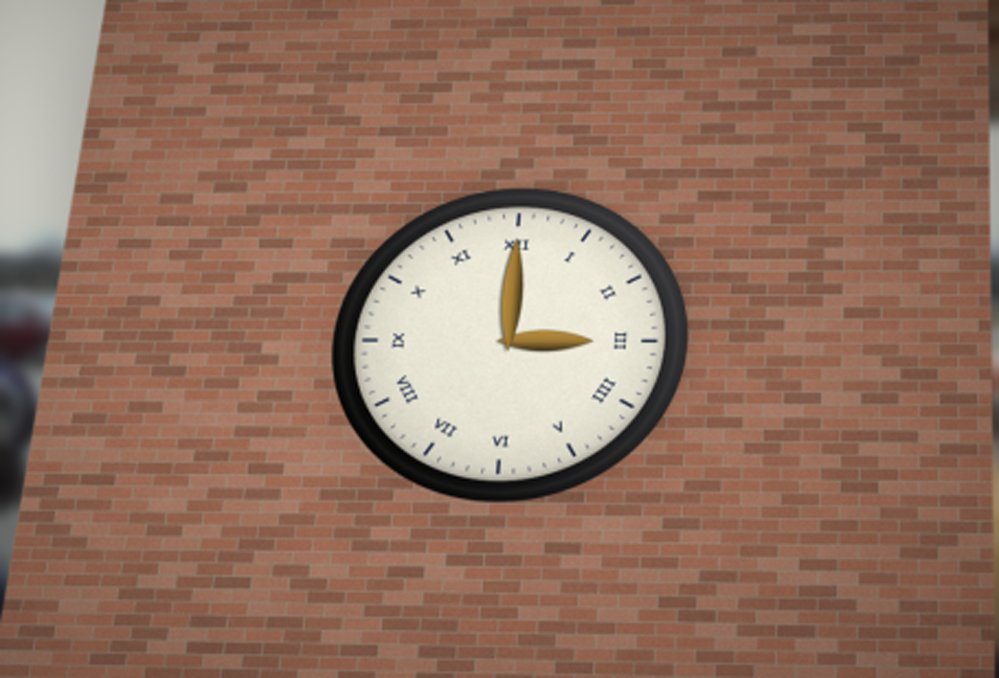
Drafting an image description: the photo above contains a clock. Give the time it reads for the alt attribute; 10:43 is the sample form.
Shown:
3:00
